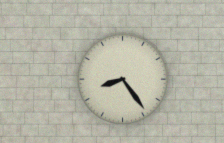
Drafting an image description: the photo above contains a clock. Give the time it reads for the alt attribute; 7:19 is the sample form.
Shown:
8:24
